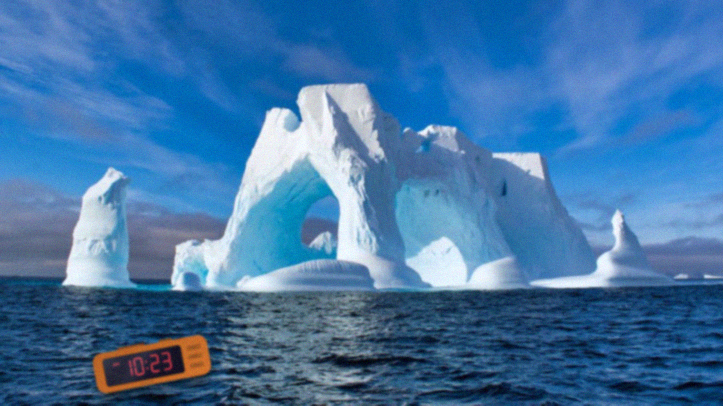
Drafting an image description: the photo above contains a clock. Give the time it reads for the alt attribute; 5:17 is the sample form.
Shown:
10:23
